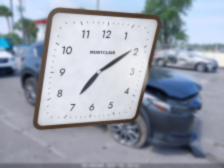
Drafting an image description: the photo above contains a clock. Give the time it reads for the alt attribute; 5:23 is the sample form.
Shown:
7:09
